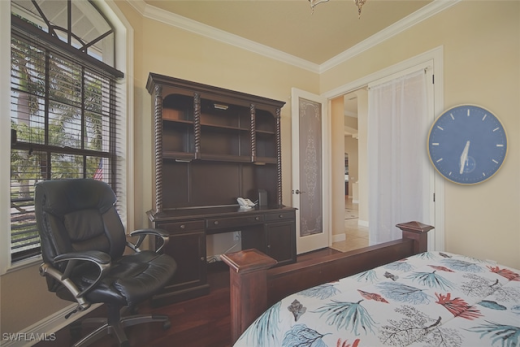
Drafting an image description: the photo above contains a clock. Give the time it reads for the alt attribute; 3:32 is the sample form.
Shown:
6:32
